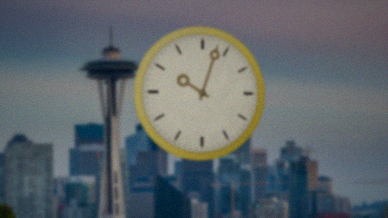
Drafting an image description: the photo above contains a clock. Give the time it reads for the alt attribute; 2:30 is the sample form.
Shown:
10:03
